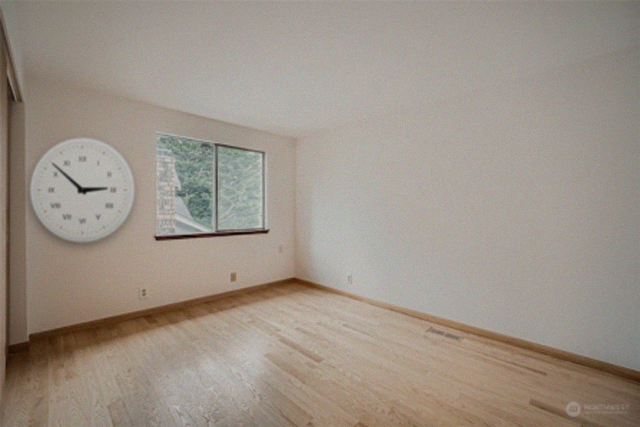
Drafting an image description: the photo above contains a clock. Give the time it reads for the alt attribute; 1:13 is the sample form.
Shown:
2:52
